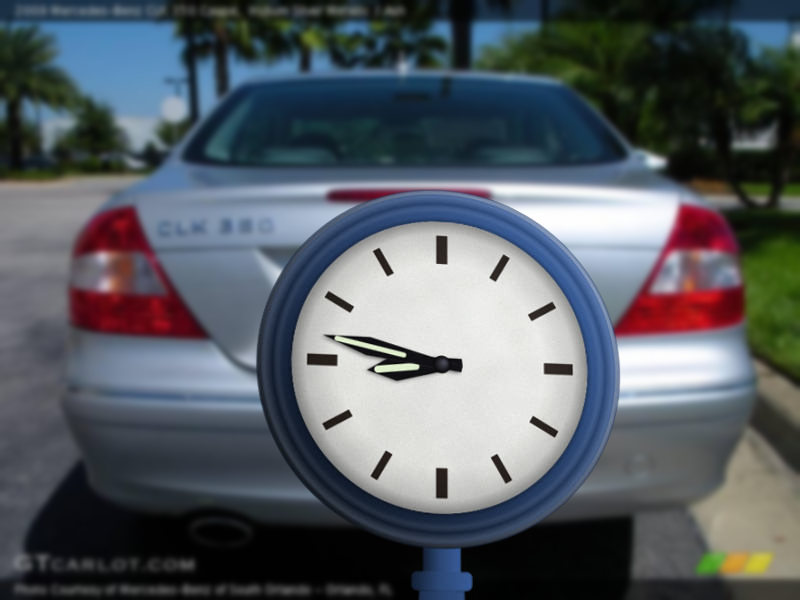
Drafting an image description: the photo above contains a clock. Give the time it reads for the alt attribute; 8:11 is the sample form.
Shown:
8:47
